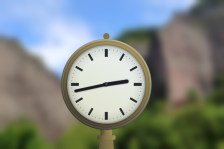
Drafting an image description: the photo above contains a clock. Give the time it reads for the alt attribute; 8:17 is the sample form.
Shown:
2:43
